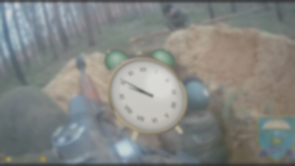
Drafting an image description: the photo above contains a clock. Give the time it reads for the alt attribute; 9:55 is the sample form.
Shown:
9:51
